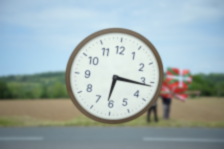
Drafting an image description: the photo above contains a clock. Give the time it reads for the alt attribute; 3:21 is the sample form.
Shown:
6:16
